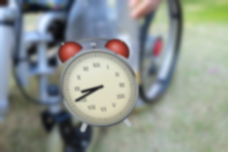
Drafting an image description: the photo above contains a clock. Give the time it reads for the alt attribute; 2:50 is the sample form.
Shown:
8:41
